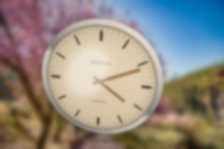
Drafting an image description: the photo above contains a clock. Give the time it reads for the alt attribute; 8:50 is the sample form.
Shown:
4:11
